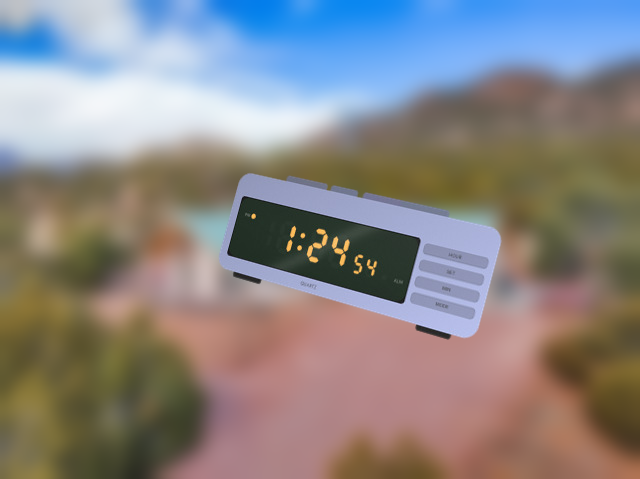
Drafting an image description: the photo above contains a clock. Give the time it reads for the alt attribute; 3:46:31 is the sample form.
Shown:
1:24:54
